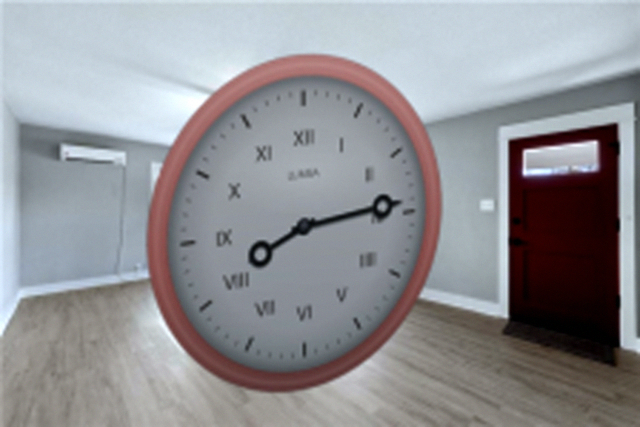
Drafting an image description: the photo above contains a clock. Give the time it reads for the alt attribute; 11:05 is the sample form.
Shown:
8:14
